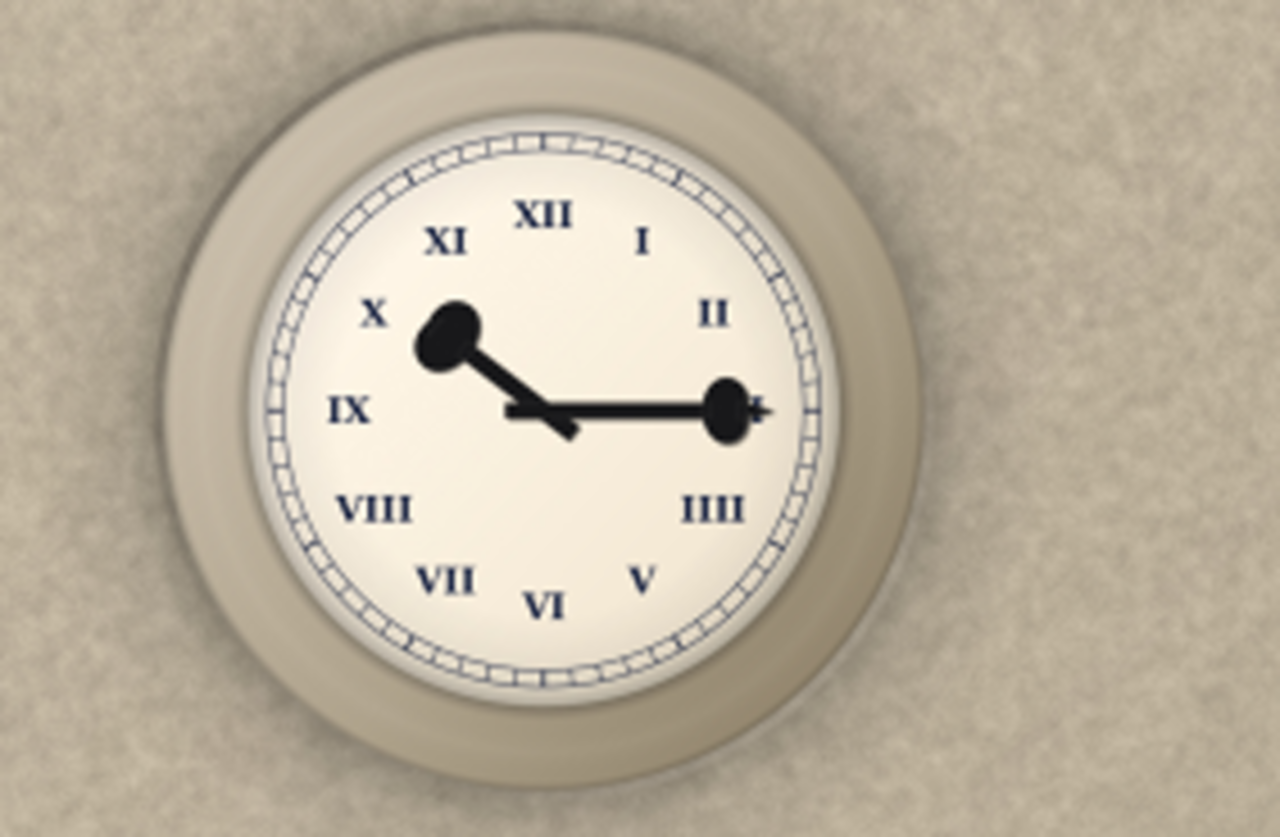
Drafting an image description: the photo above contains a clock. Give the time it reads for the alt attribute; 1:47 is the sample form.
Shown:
10:15
